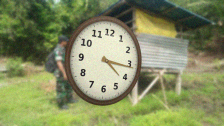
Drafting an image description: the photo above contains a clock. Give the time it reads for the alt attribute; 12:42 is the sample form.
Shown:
4:16
